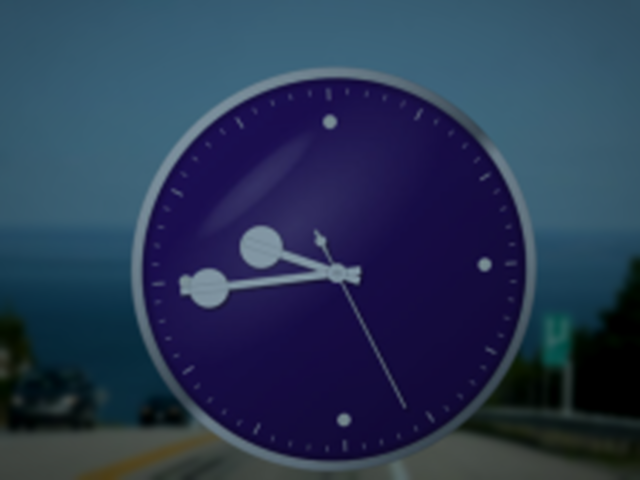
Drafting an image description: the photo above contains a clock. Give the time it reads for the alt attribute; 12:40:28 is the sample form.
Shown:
9:44:26
